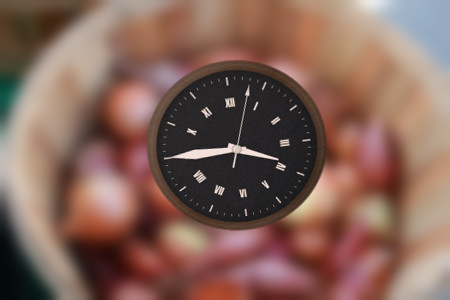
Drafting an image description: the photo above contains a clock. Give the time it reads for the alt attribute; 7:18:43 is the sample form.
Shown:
3:45:03
